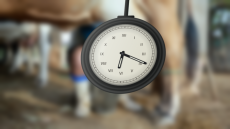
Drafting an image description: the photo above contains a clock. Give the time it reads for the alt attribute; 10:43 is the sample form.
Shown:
6:19
